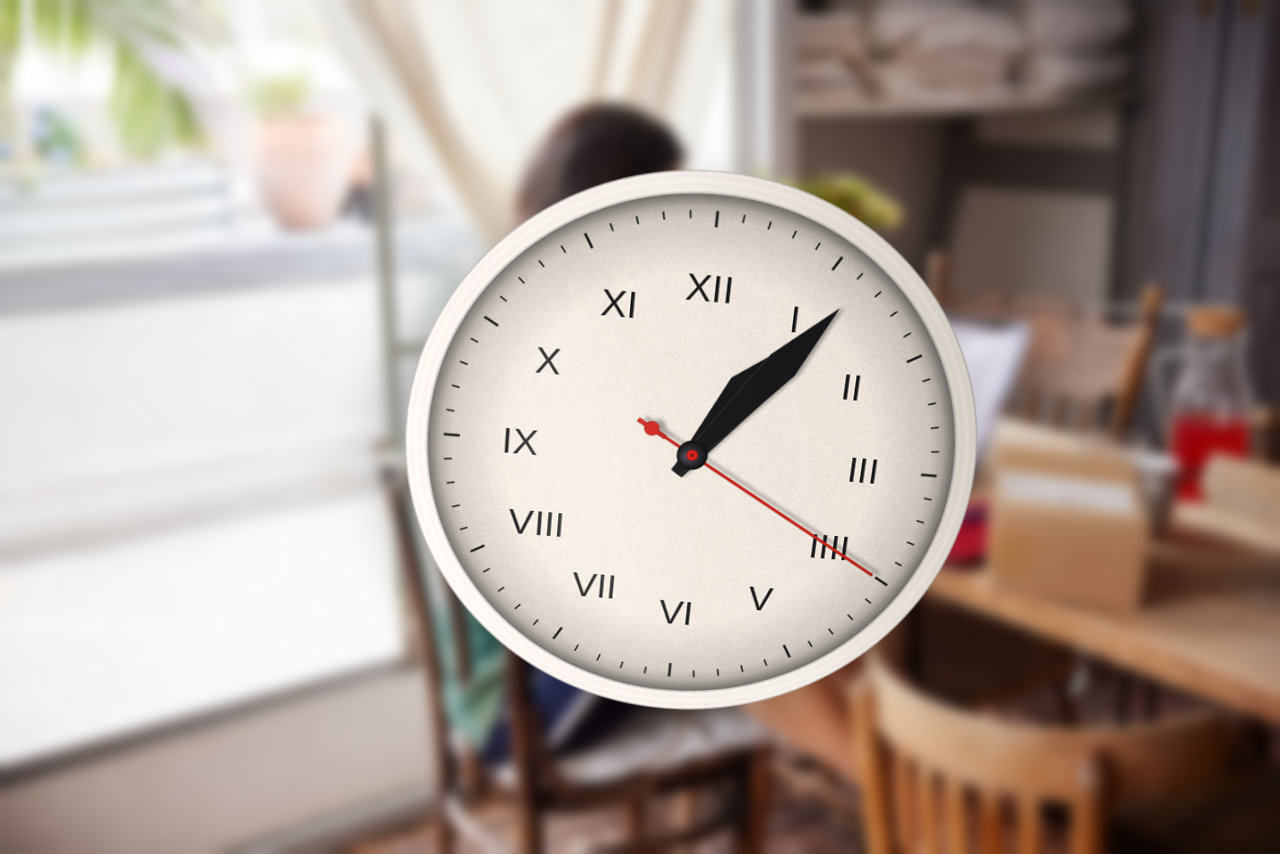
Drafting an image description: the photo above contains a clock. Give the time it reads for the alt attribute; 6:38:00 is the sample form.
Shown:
1:06:20
